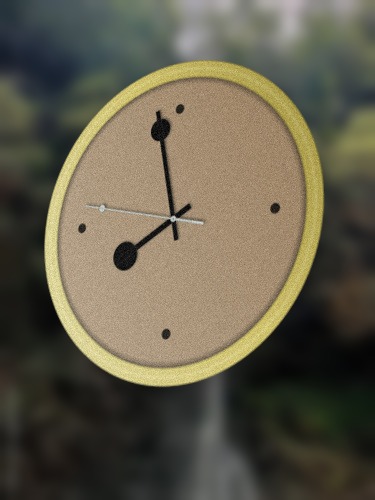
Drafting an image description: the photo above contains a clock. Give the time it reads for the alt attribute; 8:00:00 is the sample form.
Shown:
7:57:47
